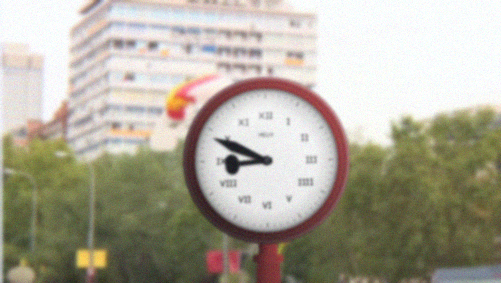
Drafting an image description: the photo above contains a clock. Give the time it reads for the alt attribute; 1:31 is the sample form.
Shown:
8:49
